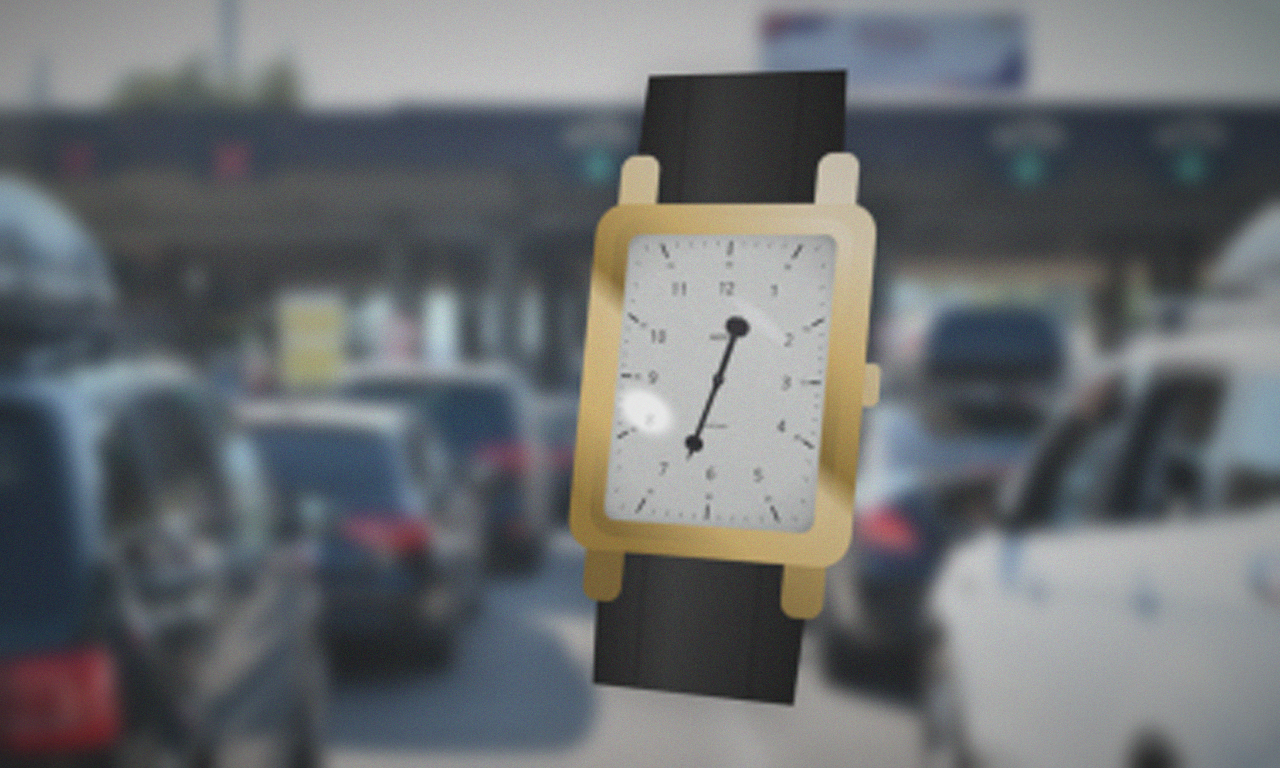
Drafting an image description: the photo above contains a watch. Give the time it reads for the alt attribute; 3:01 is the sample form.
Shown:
12:33
